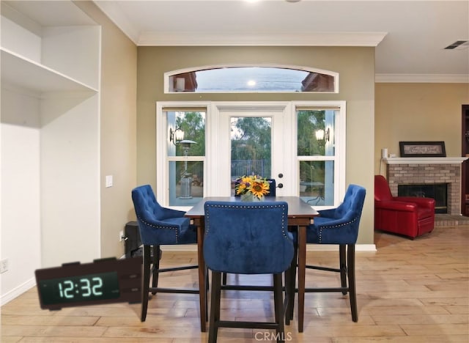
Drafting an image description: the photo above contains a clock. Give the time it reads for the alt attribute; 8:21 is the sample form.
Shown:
12:32
